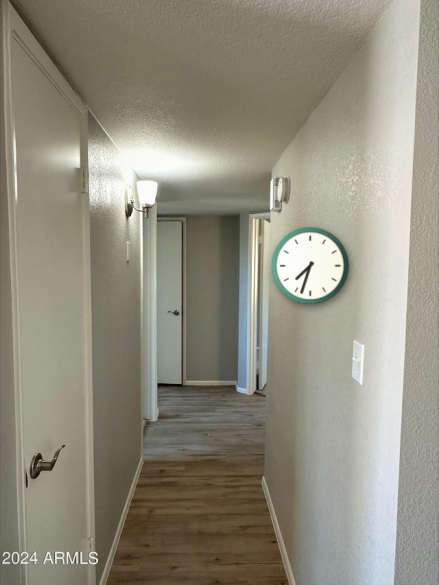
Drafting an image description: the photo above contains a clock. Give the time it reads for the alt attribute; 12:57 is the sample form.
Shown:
7:33
